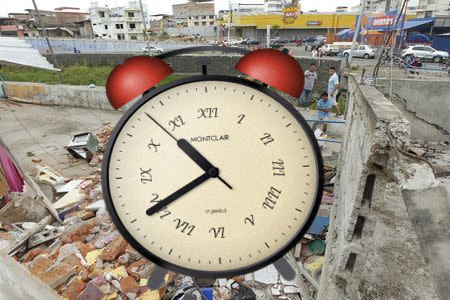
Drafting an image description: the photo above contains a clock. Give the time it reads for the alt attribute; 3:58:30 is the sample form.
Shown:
10:39:53
